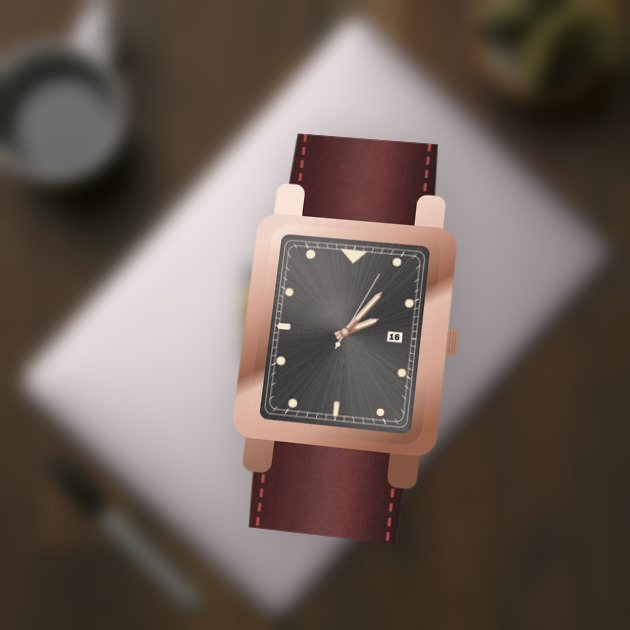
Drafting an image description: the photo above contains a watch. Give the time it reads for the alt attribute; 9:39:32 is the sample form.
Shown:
2:06:04
